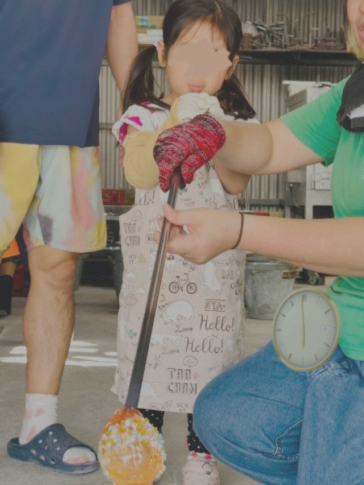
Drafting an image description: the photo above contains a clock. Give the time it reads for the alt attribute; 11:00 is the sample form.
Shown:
5:59
